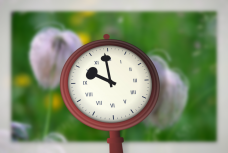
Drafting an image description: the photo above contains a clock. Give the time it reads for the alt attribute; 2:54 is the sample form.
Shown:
9:59
